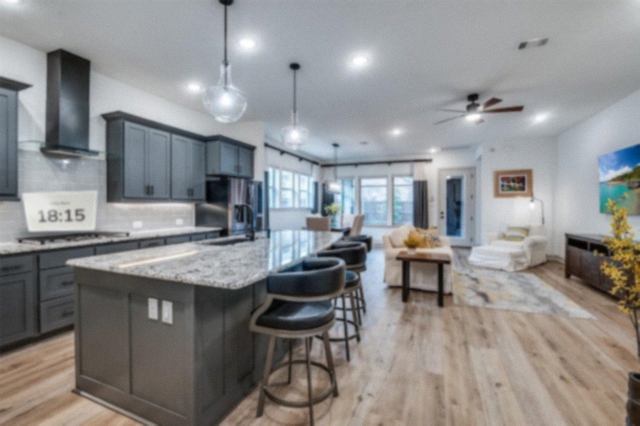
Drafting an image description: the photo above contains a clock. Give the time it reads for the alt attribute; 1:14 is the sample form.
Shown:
18:15
